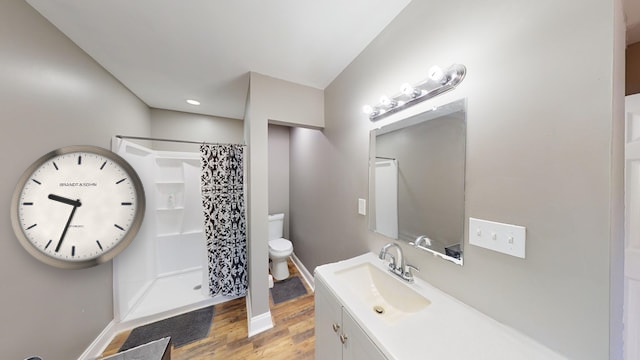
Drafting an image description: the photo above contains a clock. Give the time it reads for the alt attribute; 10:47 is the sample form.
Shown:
9:33
